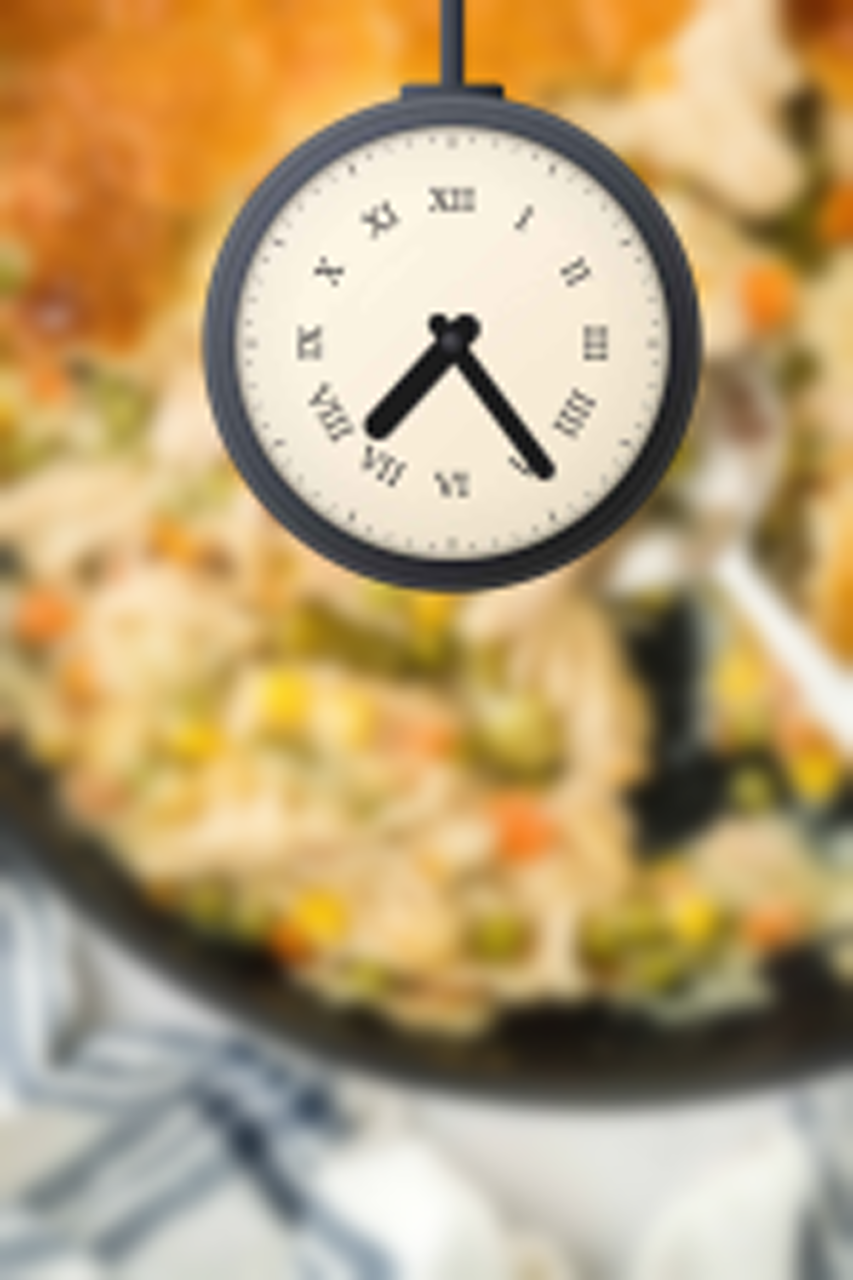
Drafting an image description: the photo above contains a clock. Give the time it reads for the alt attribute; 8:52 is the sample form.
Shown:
7:24
